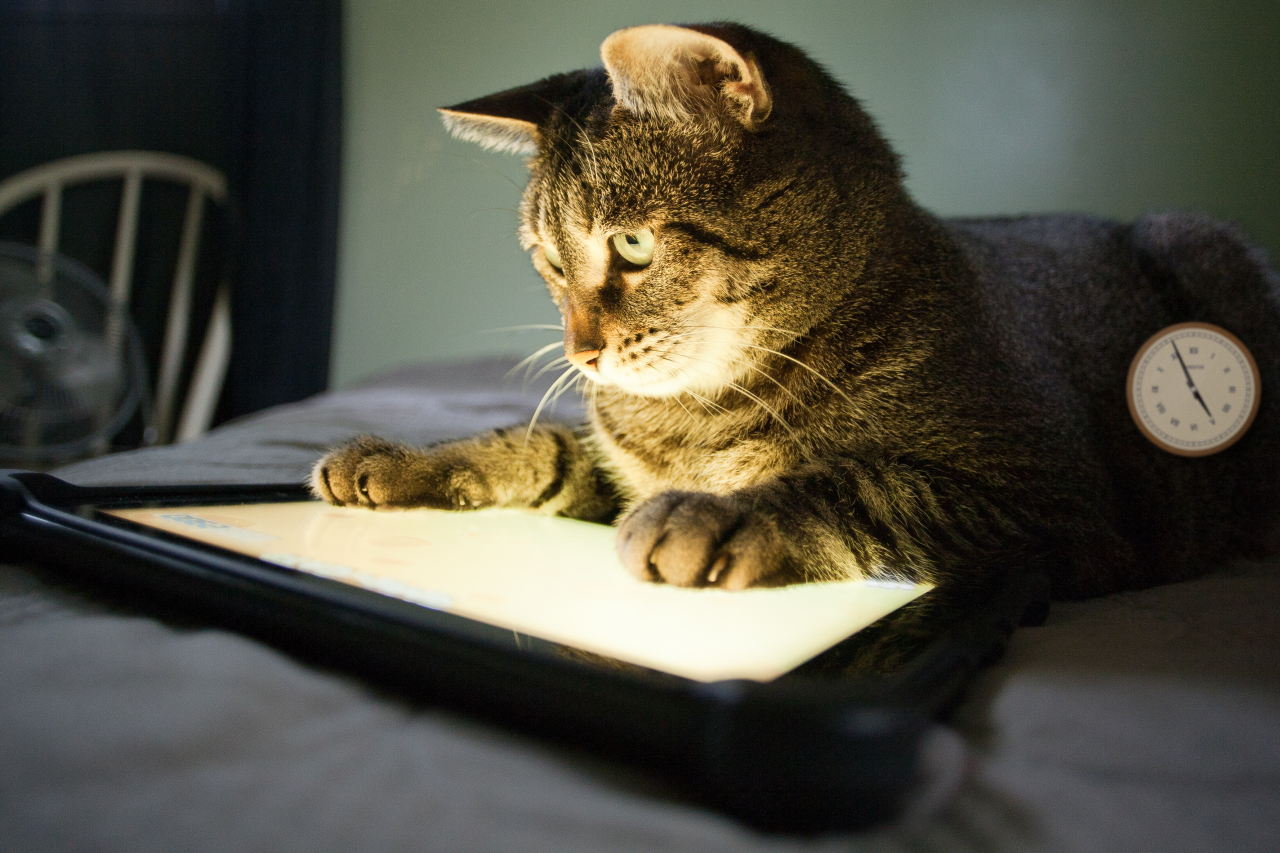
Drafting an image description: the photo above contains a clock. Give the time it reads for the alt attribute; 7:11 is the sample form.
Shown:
4:56
